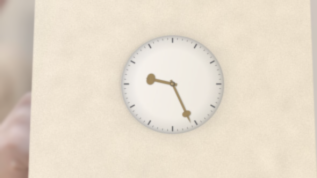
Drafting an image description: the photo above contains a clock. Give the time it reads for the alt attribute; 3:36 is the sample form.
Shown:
9:26
